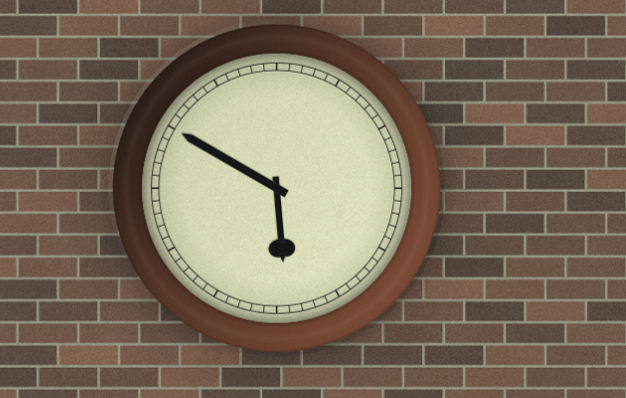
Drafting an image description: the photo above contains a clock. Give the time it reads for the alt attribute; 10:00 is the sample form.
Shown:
5:50
